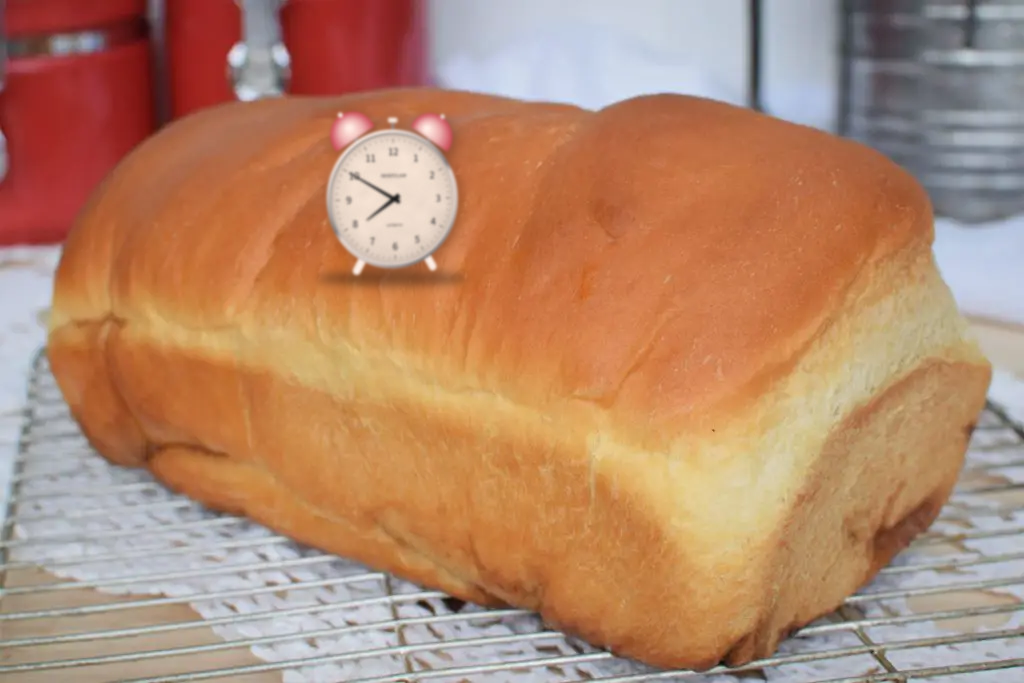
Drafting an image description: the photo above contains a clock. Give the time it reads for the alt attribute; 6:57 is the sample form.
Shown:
7:50
